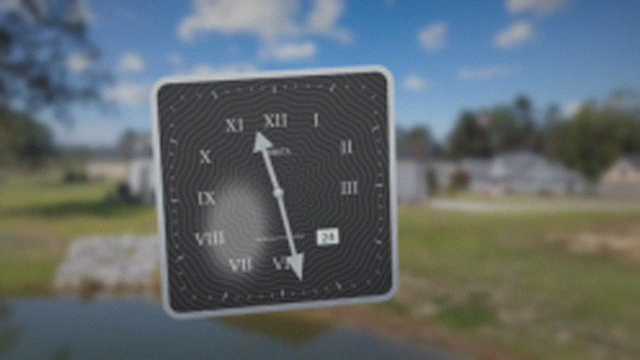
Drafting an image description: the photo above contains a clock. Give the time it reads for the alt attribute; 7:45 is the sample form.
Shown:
11:28
